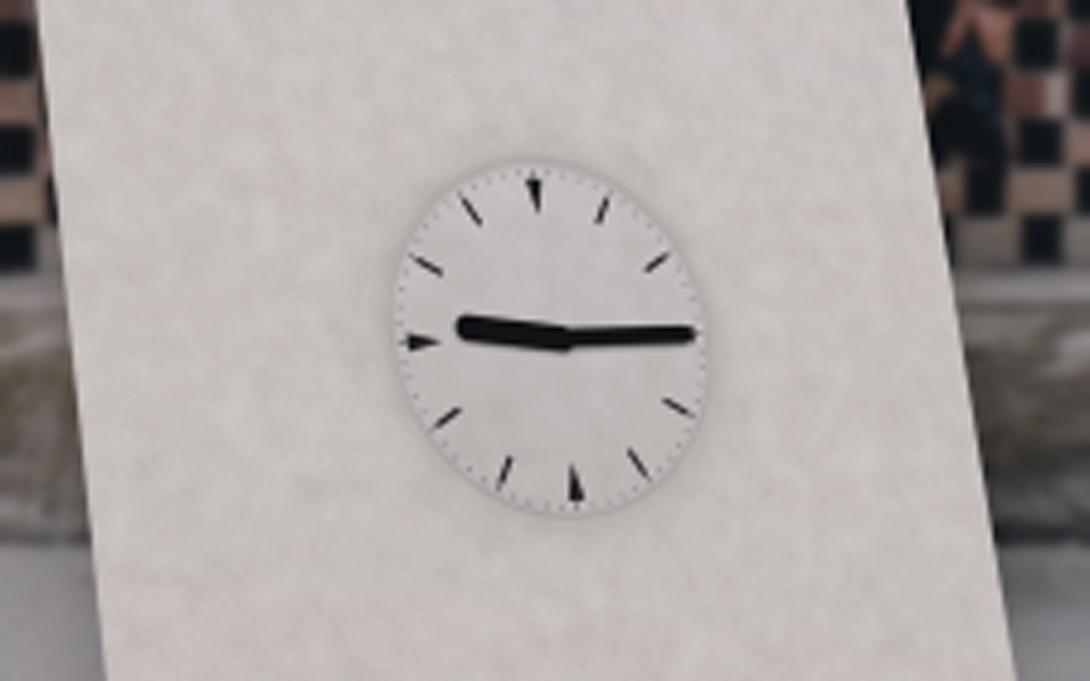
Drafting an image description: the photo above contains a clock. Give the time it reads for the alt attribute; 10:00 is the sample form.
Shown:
9:15
